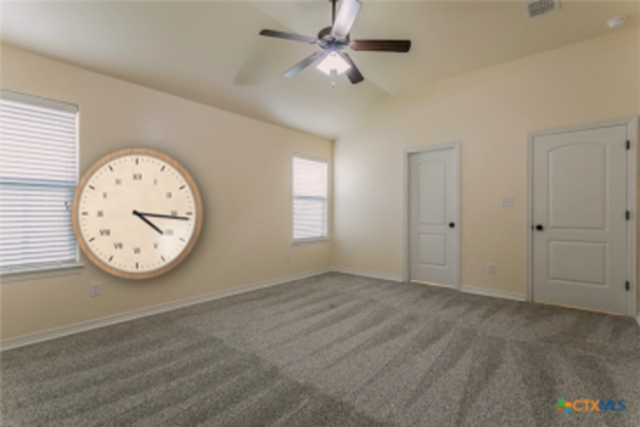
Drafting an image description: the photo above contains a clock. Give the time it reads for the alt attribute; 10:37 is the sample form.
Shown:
4:16
